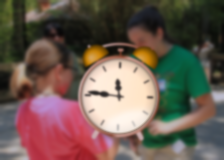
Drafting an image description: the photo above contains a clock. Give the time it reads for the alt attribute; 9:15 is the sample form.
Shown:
11:46
